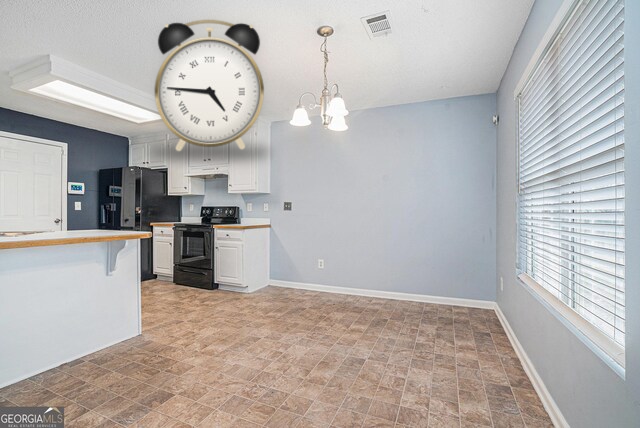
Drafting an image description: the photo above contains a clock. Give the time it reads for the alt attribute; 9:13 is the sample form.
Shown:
4:46
